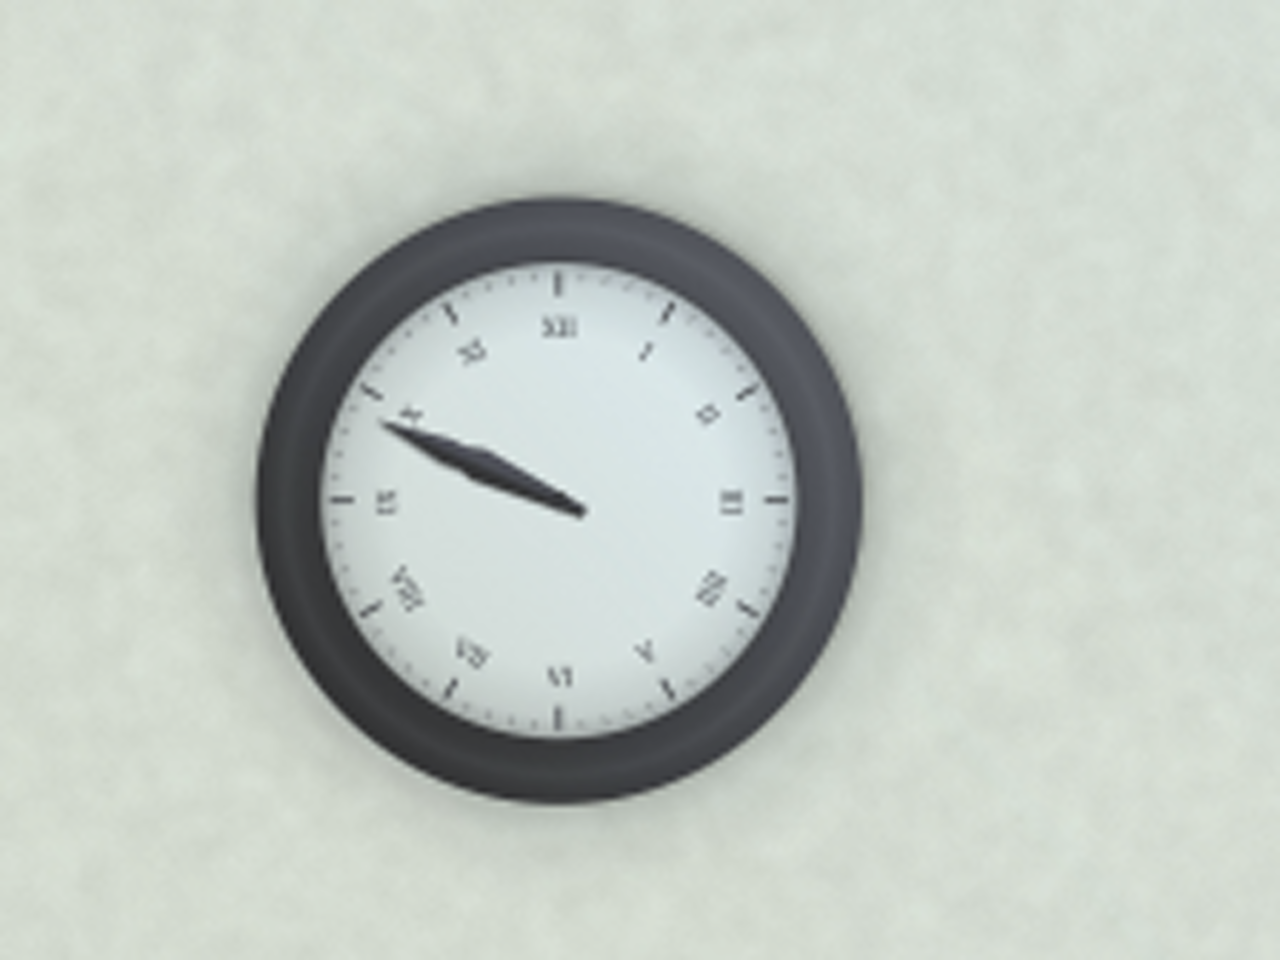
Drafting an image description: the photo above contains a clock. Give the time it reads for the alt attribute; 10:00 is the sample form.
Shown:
9:49
